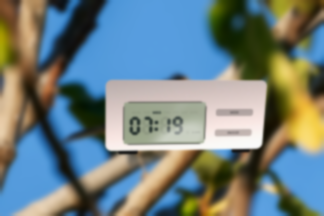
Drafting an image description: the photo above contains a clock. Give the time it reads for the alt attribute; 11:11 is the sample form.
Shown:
7:19
